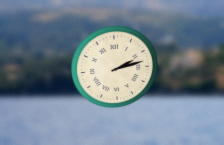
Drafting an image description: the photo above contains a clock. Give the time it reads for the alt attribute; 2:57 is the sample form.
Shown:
2:13
